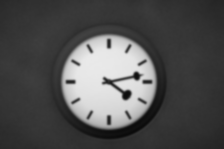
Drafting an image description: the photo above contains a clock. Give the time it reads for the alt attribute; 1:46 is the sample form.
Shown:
4:13
